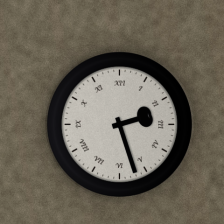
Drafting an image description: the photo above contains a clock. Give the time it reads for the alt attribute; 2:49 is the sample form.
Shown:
2:27
